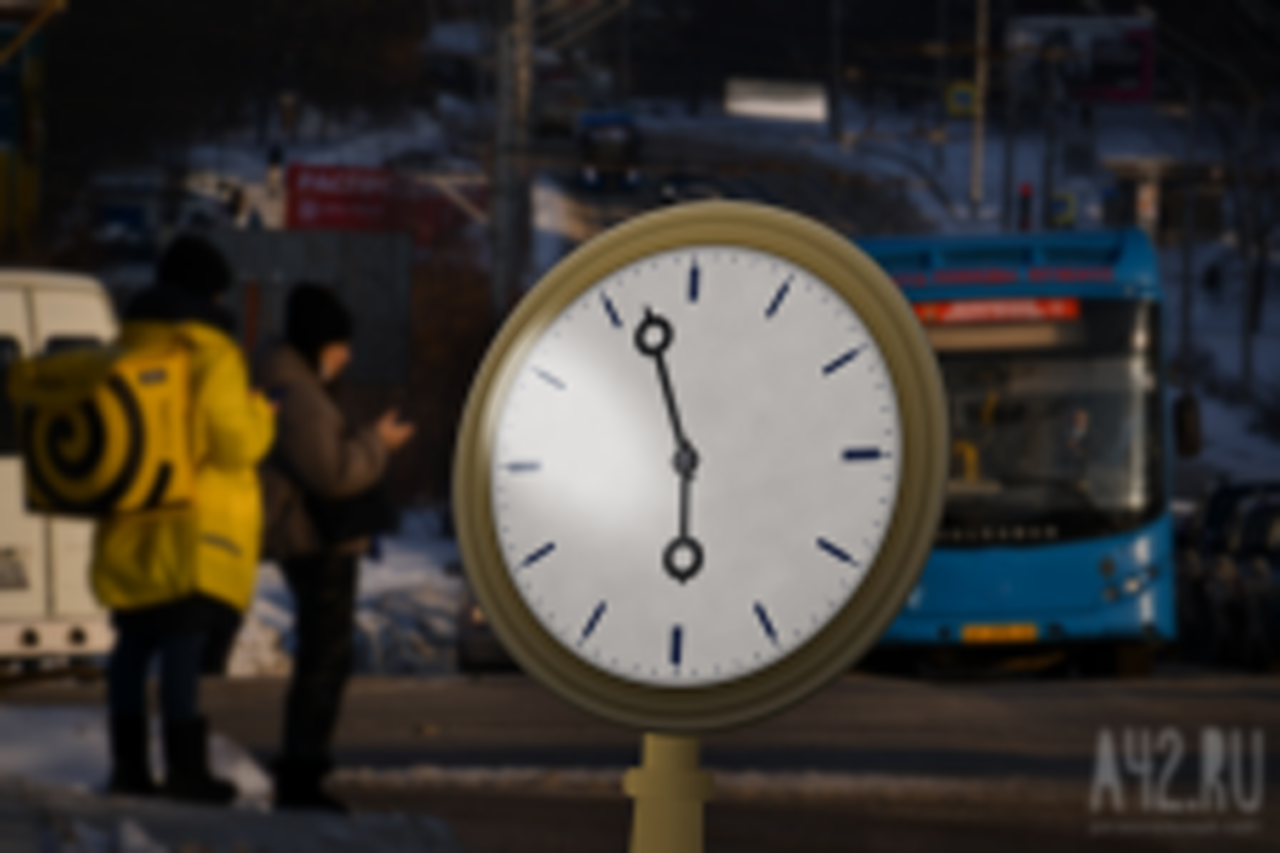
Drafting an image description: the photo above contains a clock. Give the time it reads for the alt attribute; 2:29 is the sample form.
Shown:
5:57
